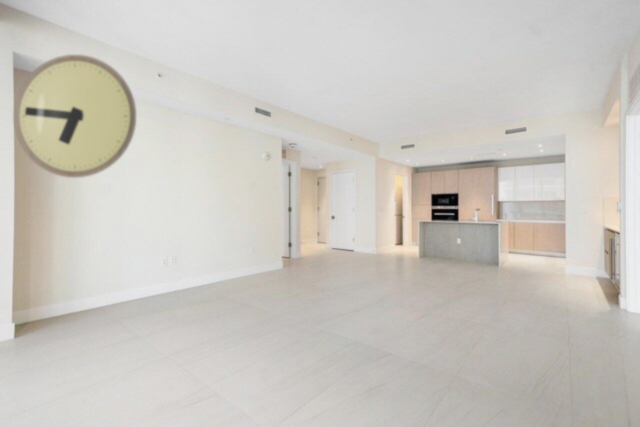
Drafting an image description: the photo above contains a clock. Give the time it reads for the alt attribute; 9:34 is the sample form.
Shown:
6:46
